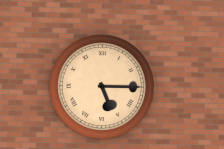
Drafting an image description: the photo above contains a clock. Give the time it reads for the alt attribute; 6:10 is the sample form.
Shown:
5:15
